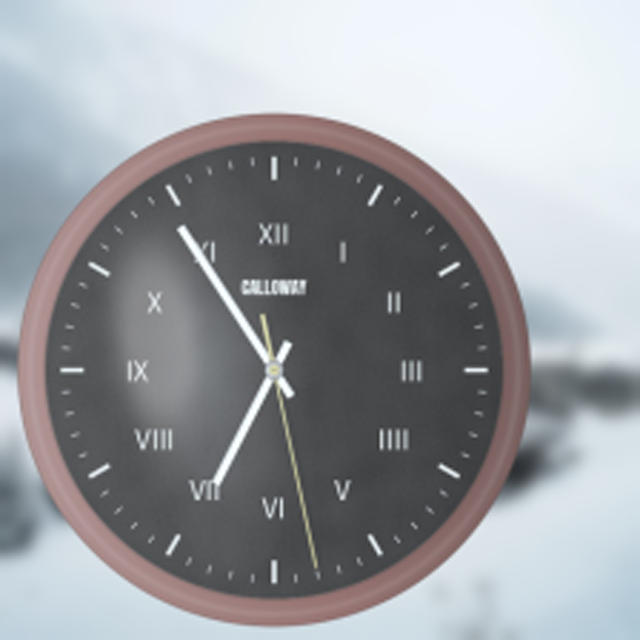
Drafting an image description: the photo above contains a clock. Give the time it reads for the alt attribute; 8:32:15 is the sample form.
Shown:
6:54:28
